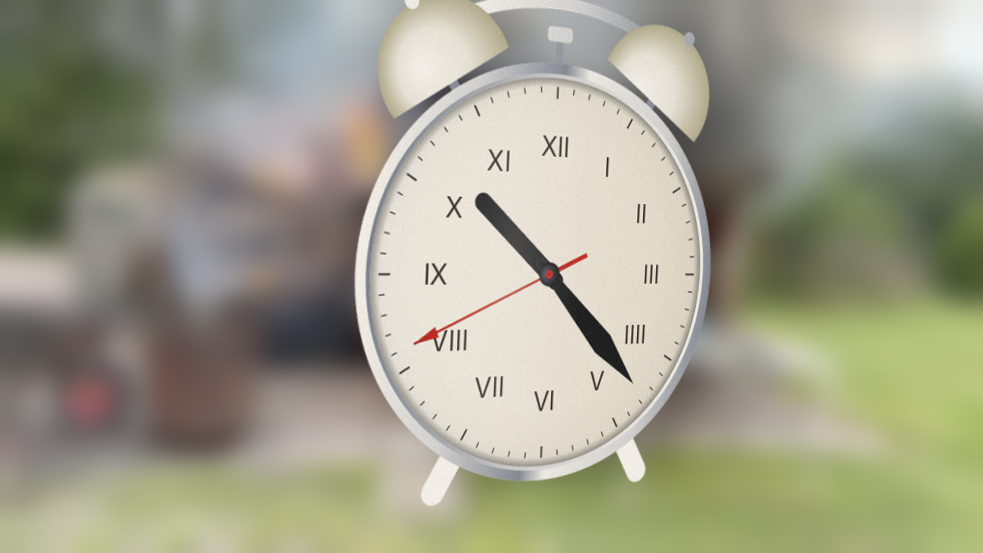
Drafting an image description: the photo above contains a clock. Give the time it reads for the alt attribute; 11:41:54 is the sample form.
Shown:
10:22:41
